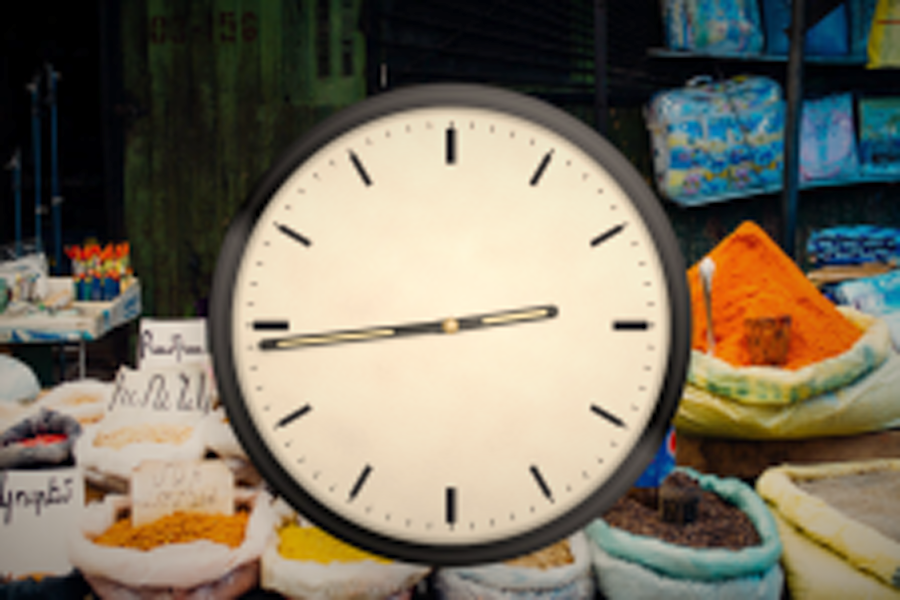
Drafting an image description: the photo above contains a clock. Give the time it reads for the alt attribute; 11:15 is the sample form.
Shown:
2:44
